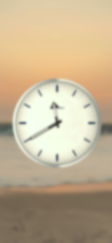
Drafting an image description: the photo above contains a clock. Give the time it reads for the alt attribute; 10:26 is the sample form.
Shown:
11:40
